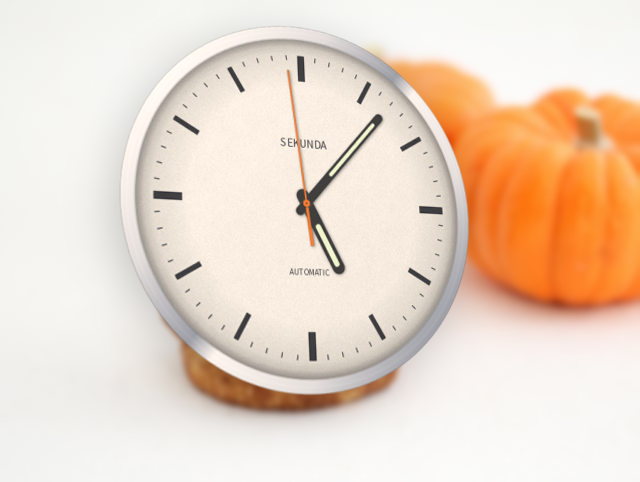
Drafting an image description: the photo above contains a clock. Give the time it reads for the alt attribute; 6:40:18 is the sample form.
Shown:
5:06:59
